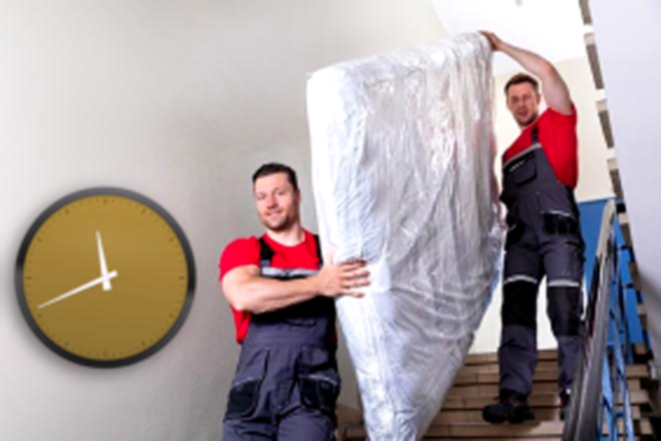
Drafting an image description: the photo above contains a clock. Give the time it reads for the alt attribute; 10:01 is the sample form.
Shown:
11:41
